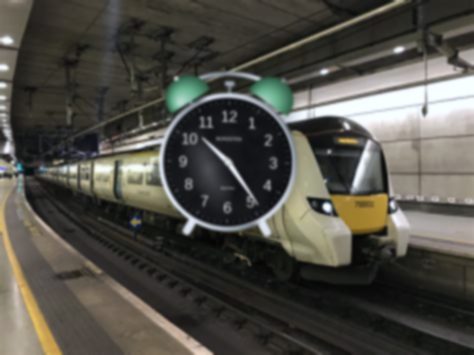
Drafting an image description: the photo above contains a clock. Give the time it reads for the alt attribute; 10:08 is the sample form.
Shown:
10:24
